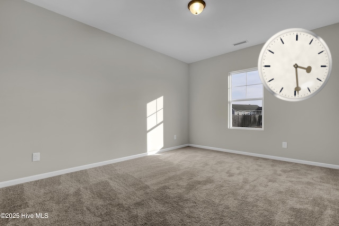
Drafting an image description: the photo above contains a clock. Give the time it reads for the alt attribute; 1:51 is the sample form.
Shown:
3:29
